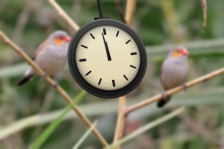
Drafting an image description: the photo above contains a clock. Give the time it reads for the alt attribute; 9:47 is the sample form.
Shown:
11:59
